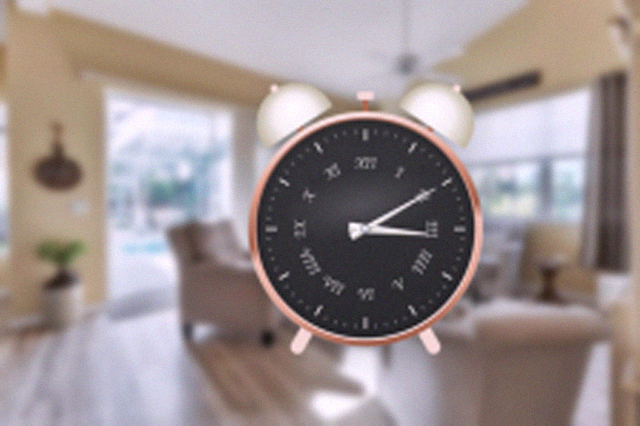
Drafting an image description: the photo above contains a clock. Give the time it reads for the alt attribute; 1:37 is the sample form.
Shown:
3:10
